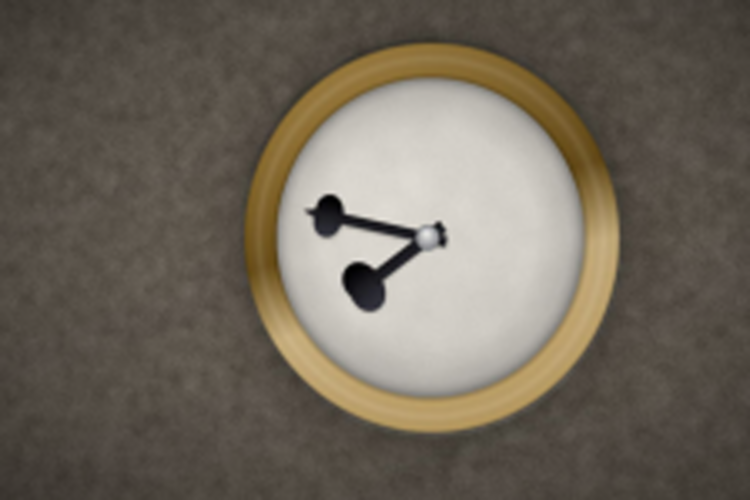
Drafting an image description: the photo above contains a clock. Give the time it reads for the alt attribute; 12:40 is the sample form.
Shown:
7:47
